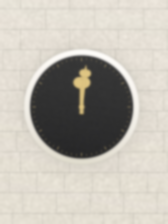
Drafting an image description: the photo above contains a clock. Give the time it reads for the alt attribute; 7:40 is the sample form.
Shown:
12:01
